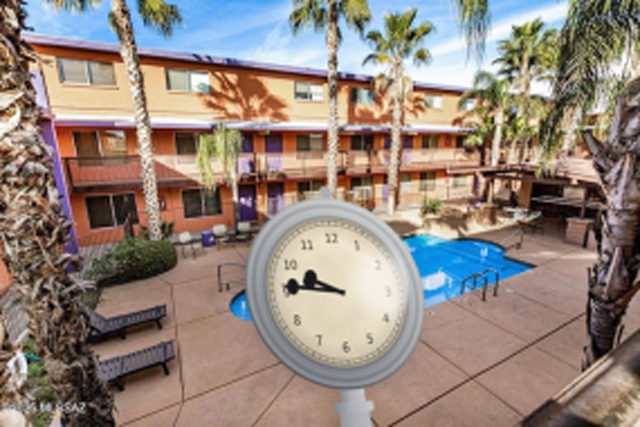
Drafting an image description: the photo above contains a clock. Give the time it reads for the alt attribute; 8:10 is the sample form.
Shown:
9:46
